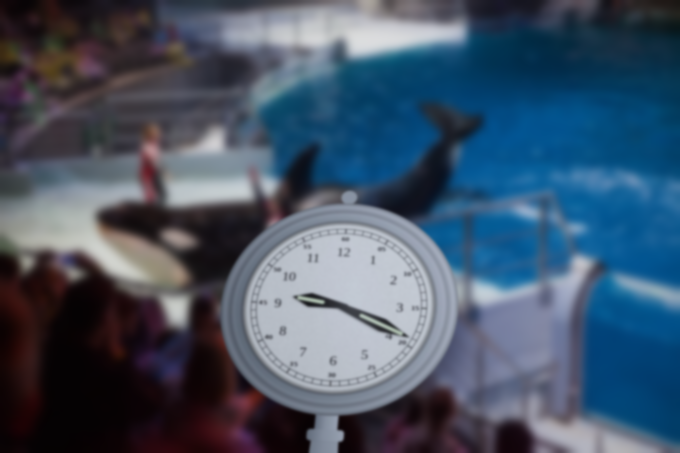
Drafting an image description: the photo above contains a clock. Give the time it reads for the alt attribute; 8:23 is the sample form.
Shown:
9:19
